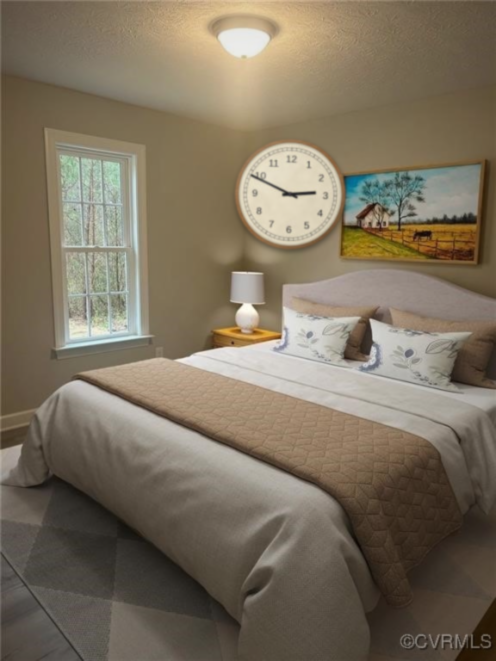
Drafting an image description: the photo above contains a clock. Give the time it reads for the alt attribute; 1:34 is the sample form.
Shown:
2:49
